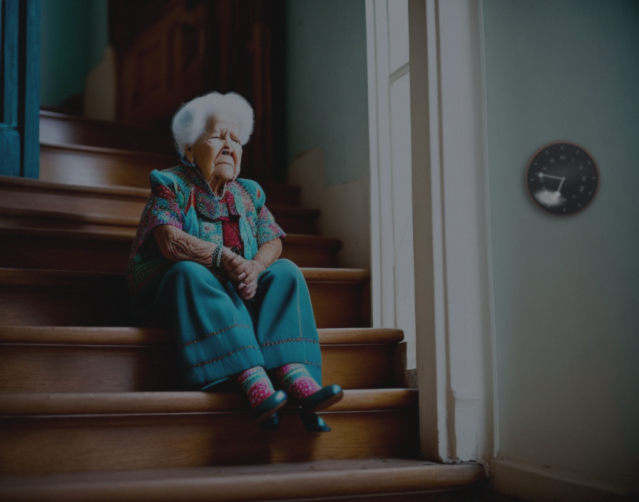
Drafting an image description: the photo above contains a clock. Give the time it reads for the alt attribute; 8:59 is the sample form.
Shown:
6:47
